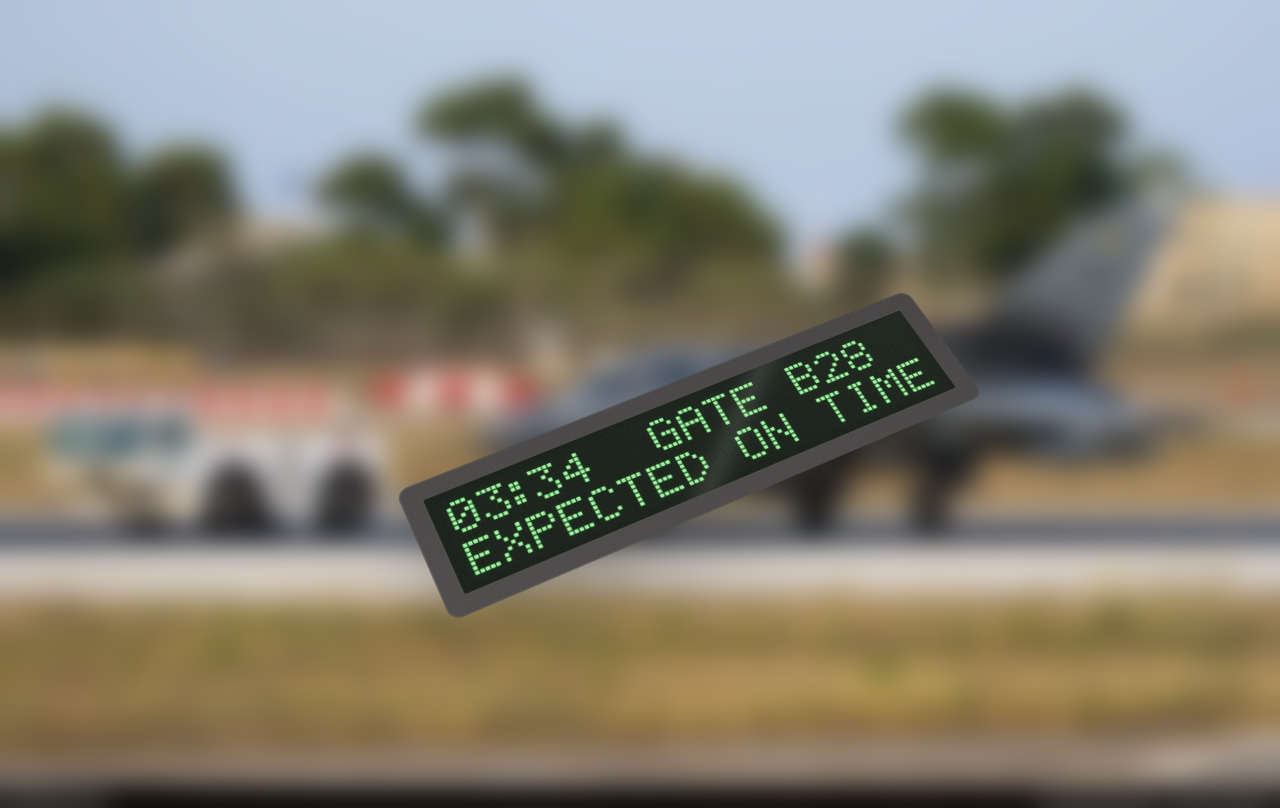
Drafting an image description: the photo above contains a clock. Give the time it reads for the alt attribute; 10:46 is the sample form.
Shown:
3:34
